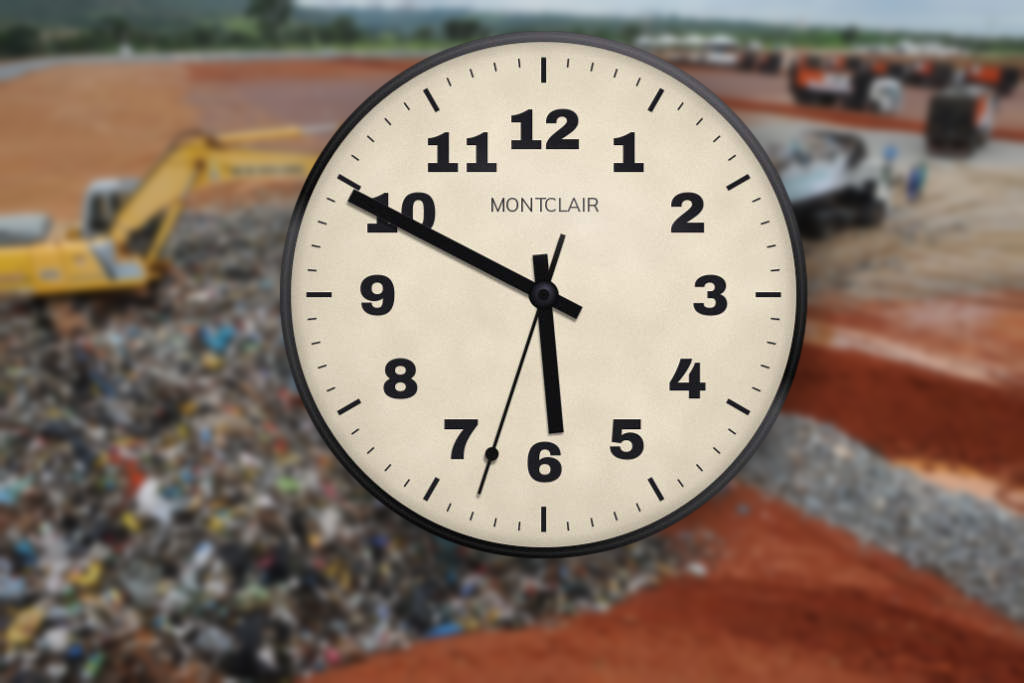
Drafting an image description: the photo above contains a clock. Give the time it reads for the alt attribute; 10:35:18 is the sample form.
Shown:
5:49:33
